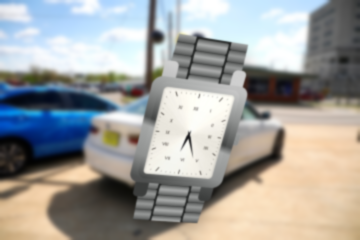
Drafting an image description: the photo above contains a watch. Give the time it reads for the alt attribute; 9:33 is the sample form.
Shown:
6:26
